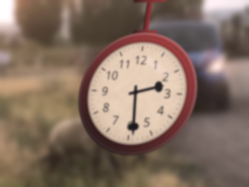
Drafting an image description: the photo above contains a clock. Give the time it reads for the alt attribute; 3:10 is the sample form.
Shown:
2:29
